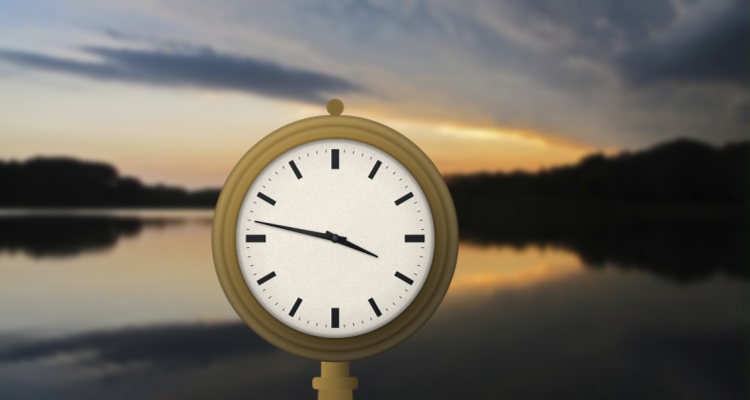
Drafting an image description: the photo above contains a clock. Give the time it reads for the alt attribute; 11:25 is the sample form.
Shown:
3:47
